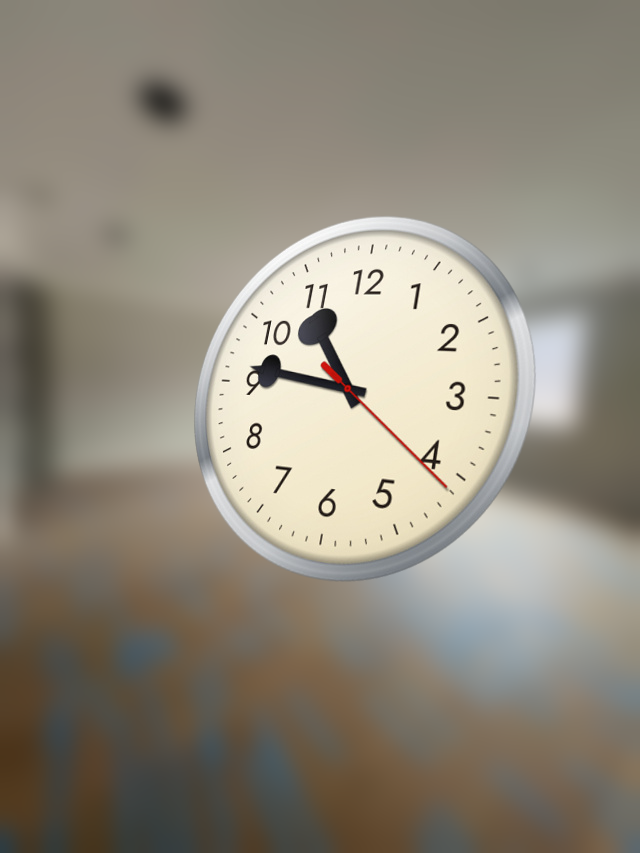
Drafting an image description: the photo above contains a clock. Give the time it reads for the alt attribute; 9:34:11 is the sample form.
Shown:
10:46:21
